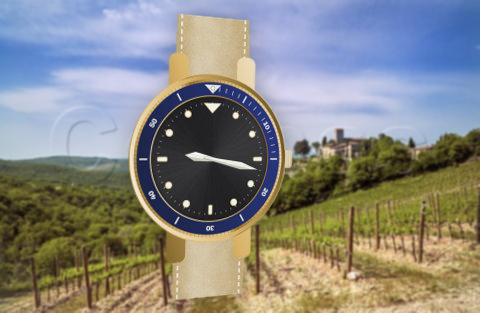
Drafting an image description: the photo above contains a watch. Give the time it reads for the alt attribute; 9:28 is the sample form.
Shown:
9:17
